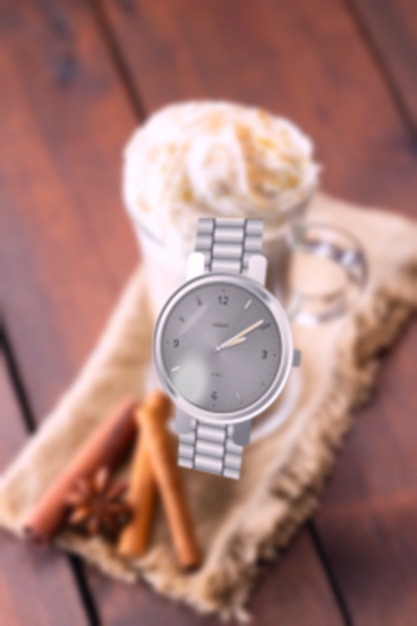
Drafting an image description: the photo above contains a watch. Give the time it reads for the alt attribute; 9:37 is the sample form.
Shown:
2:09
